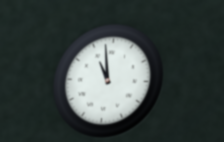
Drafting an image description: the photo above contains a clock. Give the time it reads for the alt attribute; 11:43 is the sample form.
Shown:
10:58
